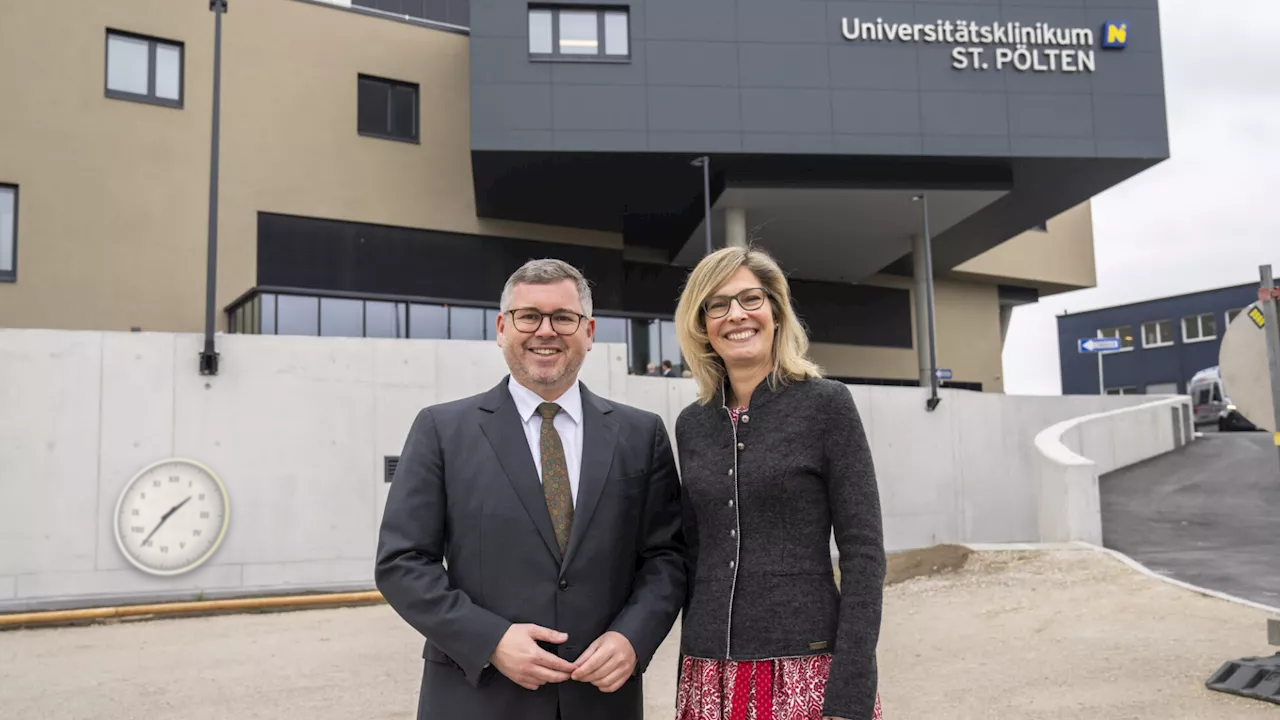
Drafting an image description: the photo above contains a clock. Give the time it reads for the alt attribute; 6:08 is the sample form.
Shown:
1:36
